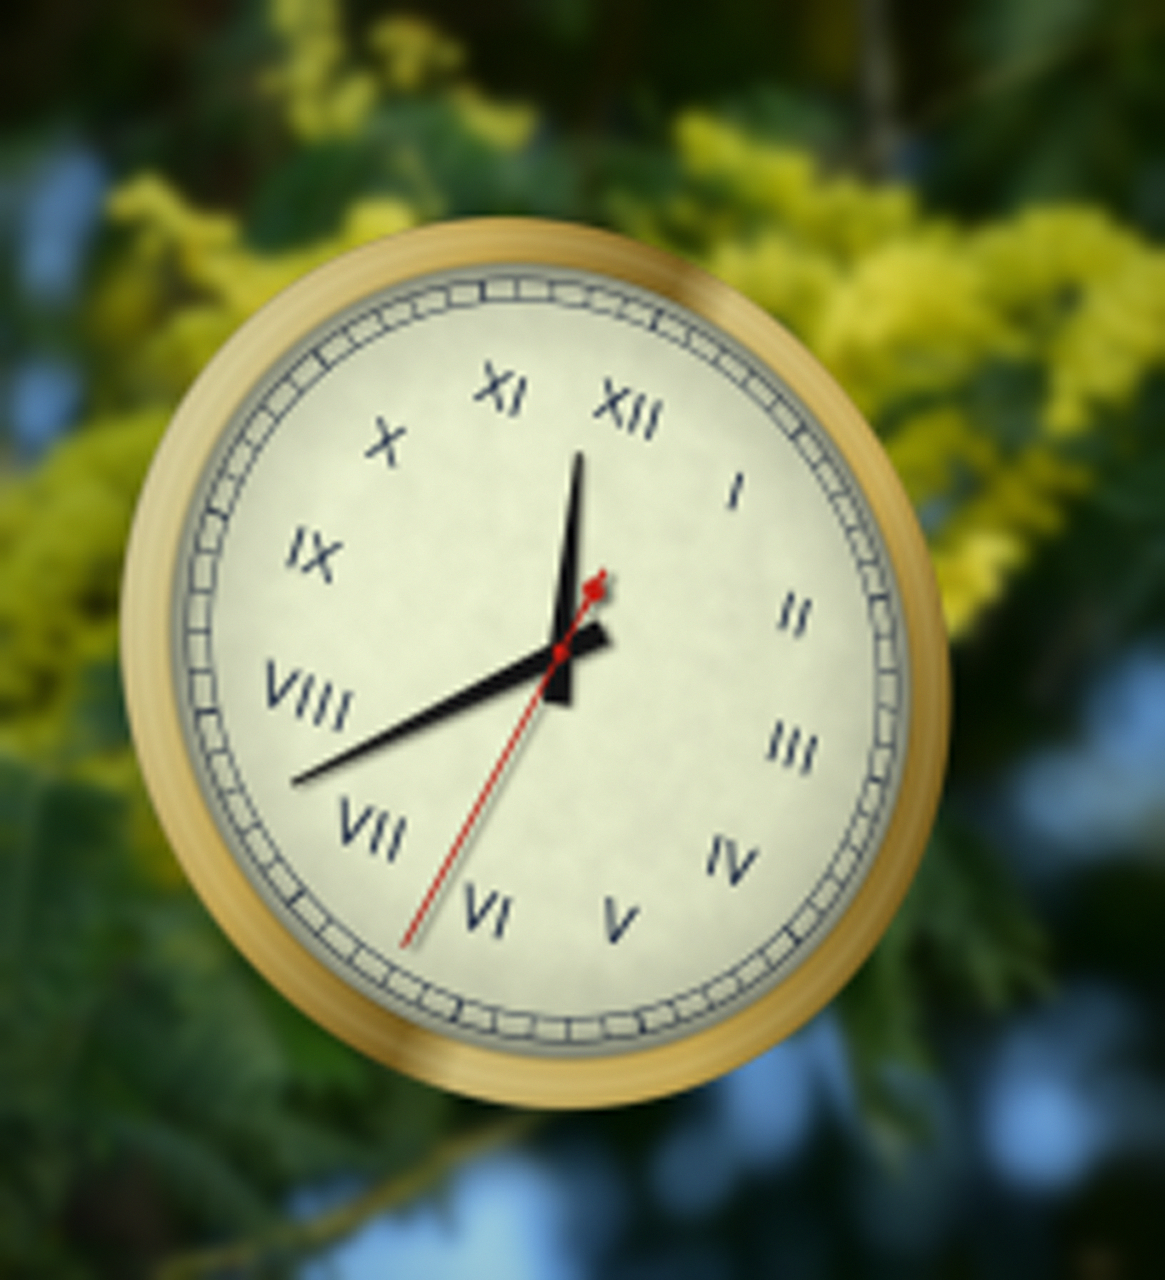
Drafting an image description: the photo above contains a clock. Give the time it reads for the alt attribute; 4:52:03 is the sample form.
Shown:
11:37:32
